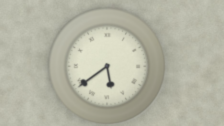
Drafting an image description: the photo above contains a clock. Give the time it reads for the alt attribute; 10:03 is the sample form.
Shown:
5:39
